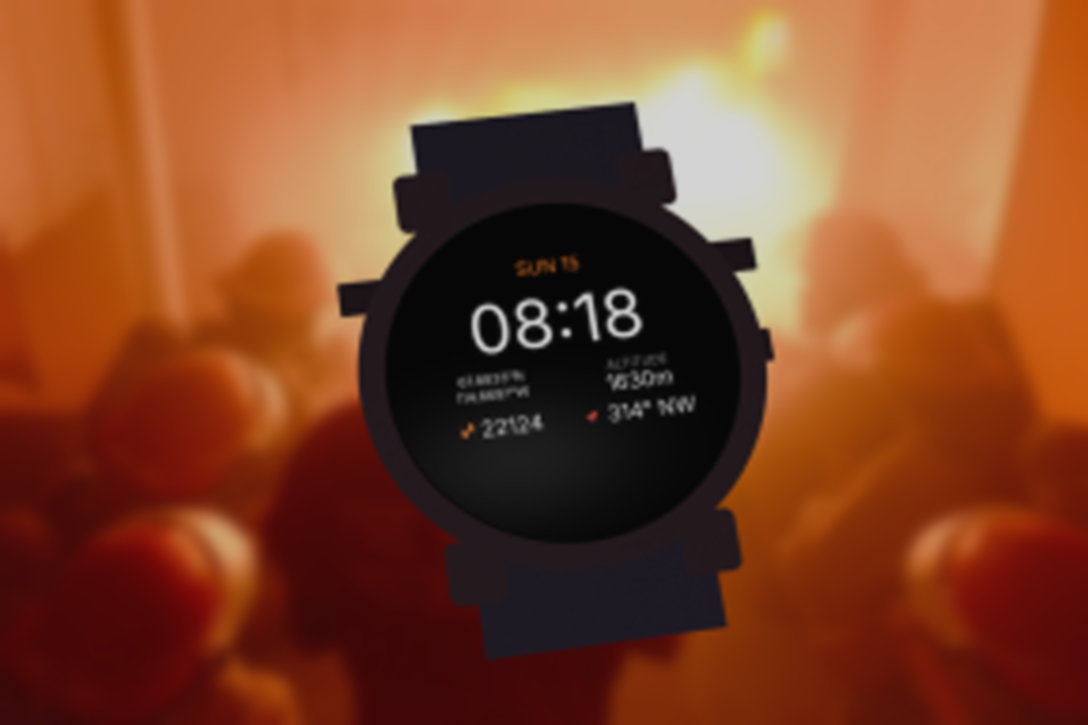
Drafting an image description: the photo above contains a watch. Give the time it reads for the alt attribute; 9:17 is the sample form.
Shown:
8:18
